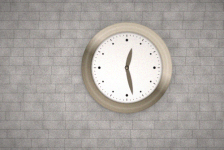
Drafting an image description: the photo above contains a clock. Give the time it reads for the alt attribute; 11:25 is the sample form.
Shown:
12:28
